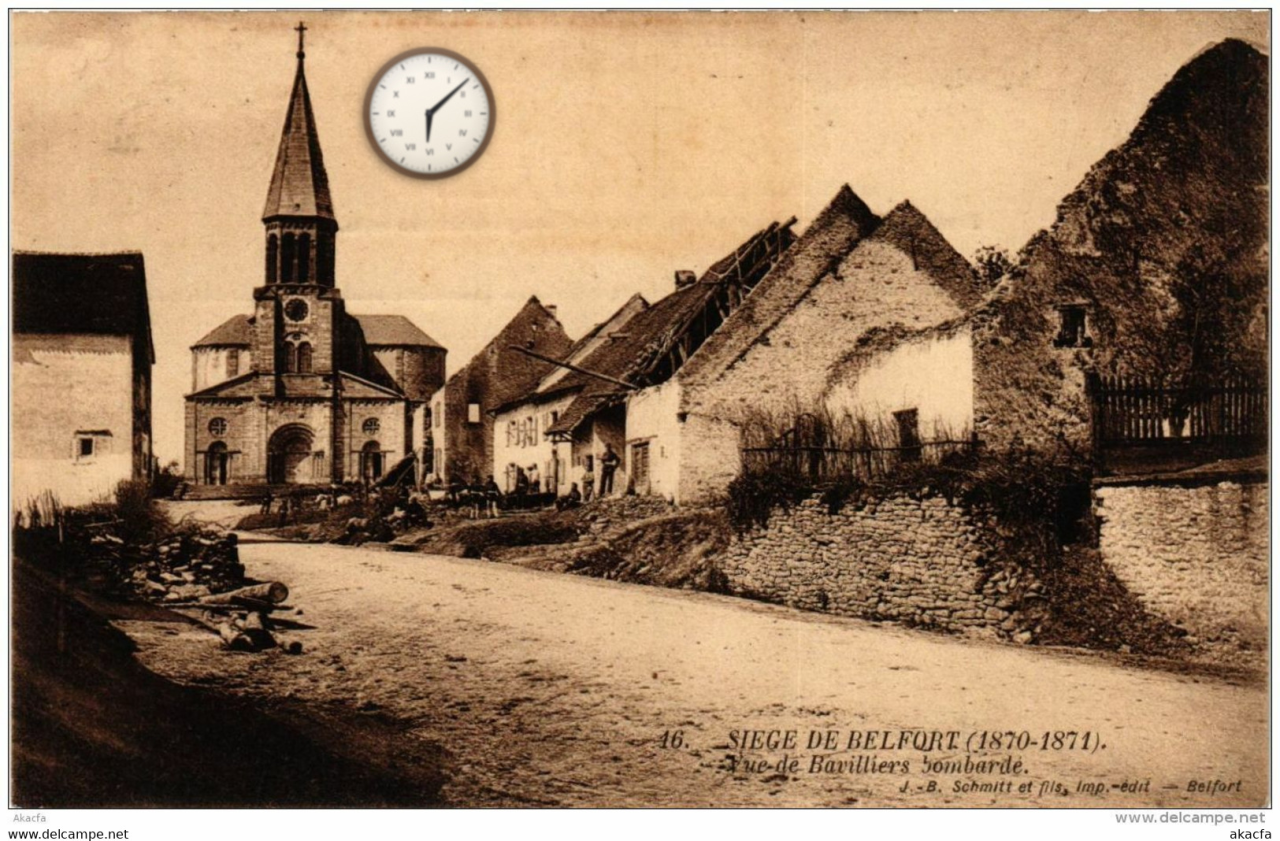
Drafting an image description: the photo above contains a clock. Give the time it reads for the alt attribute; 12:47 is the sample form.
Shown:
6:08
